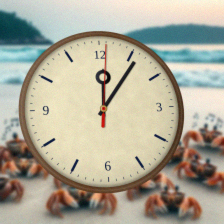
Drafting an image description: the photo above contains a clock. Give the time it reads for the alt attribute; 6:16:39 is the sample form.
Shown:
12:06:01
